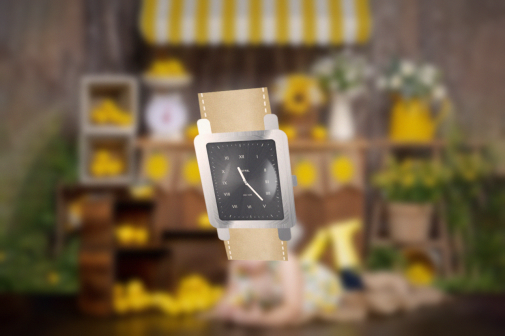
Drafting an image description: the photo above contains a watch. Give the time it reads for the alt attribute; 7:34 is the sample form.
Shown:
11:24
